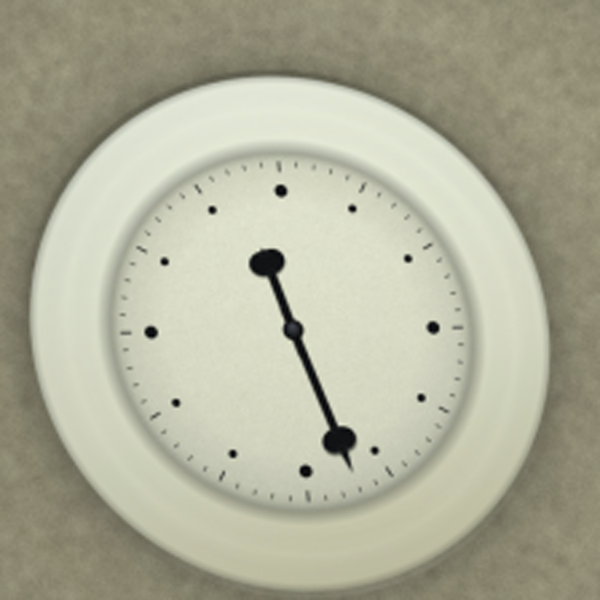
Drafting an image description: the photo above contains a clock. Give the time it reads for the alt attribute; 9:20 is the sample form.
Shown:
11:27
